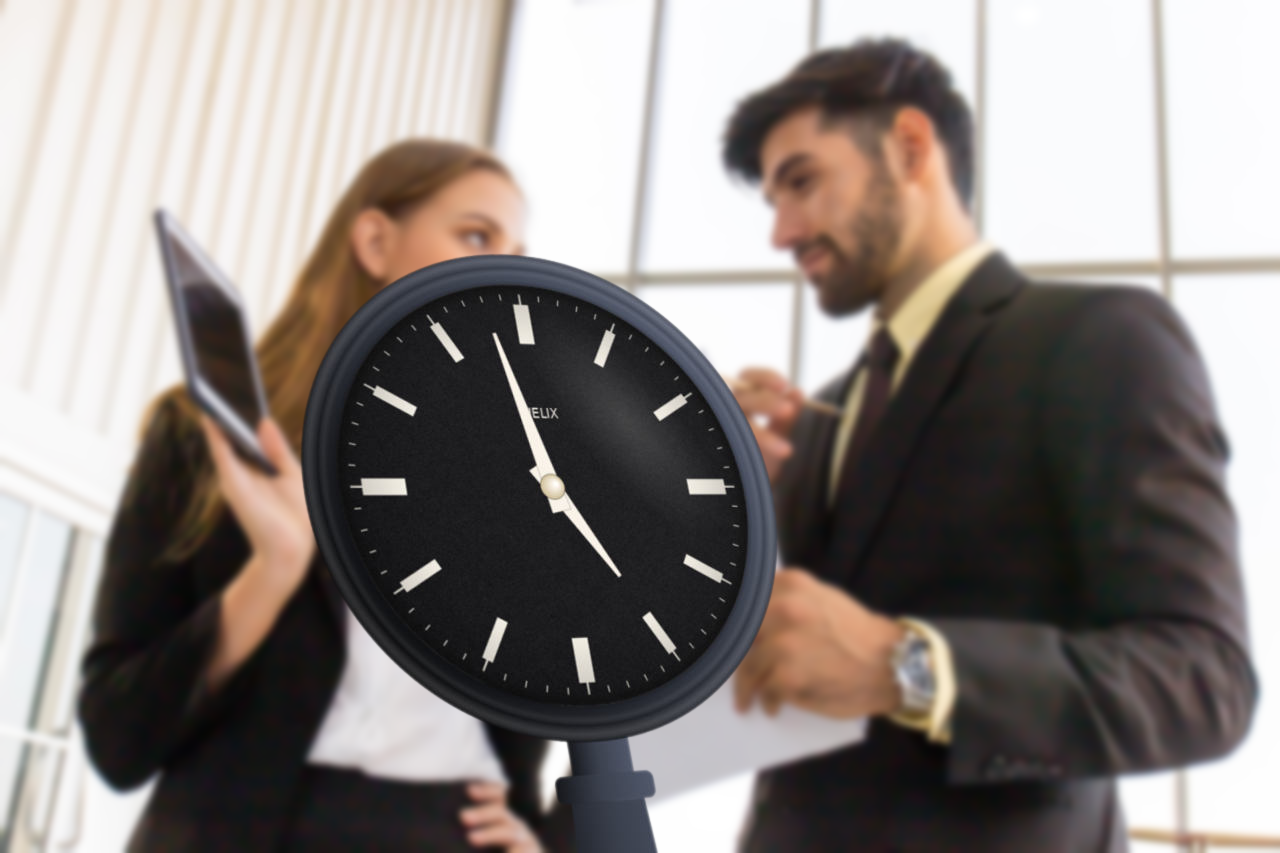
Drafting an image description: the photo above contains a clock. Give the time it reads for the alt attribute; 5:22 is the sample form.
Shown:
4:58
